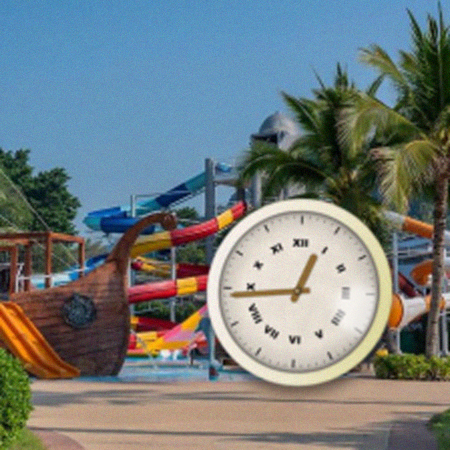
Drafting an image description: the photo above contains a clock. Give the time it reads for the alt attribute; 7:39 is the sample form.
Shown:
12:44
